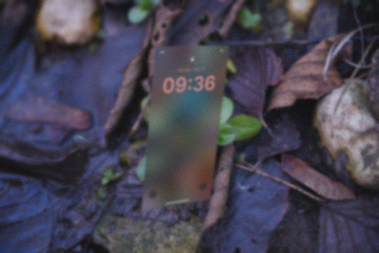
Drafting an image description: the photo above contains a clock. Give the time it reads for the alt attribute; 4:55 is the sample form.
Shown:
9:36
